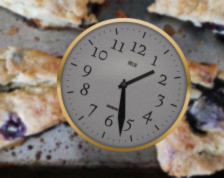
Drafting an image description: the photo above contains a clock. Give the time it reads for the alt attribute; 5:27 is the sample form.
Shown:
1:27
